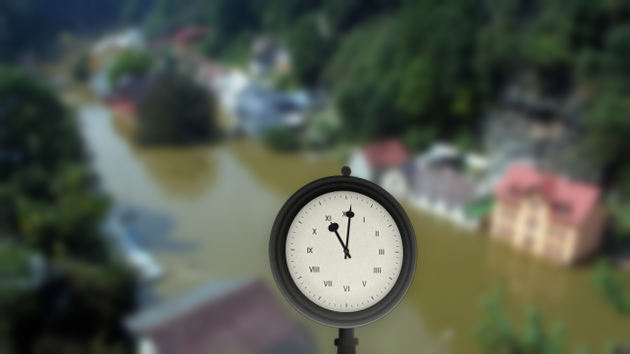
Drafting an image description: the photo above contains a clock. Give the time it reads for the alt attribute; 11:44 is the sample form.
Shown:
11:01
